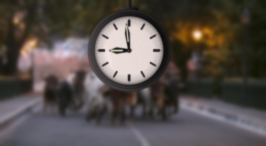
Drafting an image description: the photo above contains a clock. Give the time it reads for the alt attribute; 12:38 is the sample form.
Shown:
8:59
